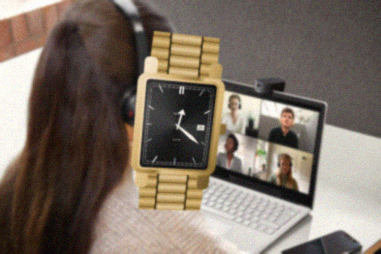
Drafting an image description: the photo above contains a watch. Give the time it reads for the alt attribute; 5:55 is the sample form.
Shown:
12:21
